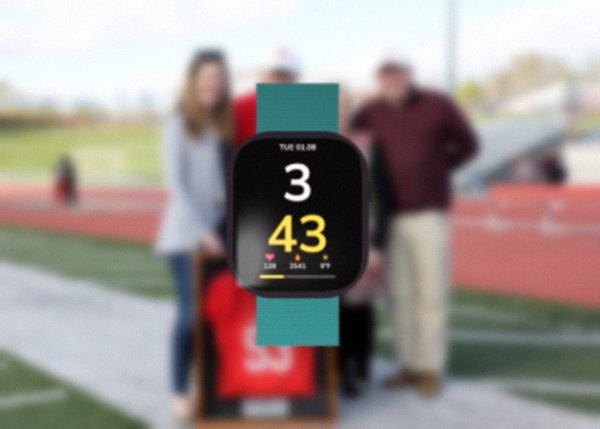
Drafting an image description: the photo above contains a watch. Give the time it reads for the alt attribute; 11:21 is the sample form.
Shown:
3:43
